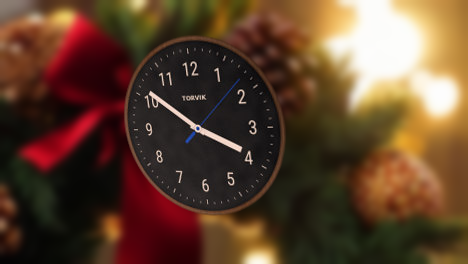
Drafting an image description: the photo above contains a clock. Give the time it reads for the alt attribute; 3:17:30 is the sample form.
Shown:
3:51:08
